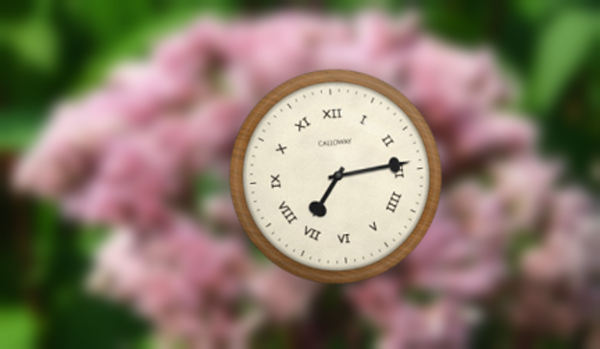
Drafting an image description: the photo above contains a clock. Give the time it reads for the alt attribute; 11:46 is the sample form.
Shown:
7:14
